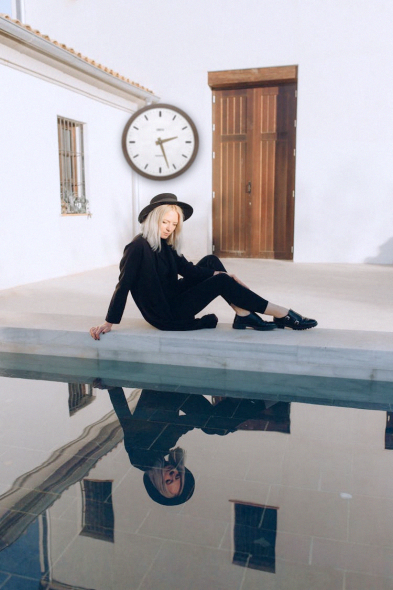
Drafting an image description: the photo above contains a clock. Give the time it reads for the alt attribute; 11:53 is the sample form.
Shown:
2:27
